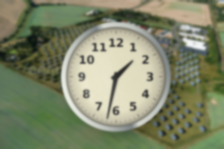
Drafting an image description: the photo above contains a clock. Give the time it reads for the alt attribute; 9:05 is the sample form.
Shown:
1:32
